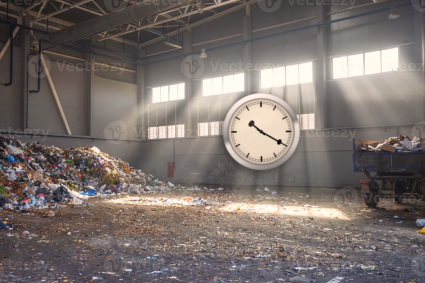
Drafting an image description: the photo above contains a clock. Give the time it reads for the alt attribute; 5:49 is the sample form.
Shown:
10:20
